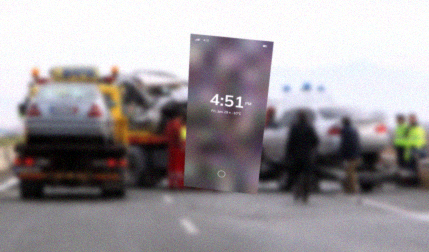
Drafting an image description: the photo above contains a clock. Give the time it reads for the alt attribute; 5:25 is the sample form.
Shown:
4:51
